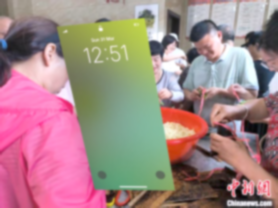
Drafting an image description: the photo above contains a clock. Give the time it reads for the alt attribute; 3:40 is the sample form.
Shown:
12:51
